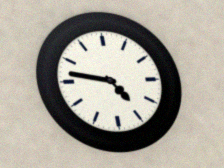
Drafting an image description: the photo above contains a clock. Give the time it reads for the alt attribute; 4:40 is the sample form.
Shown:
4:47
